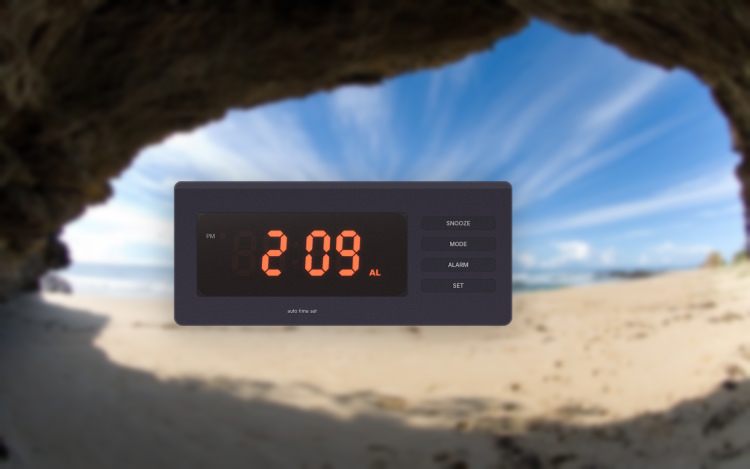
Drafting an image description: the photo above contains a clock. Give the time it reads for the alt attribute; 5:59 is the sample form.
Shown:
2:09
